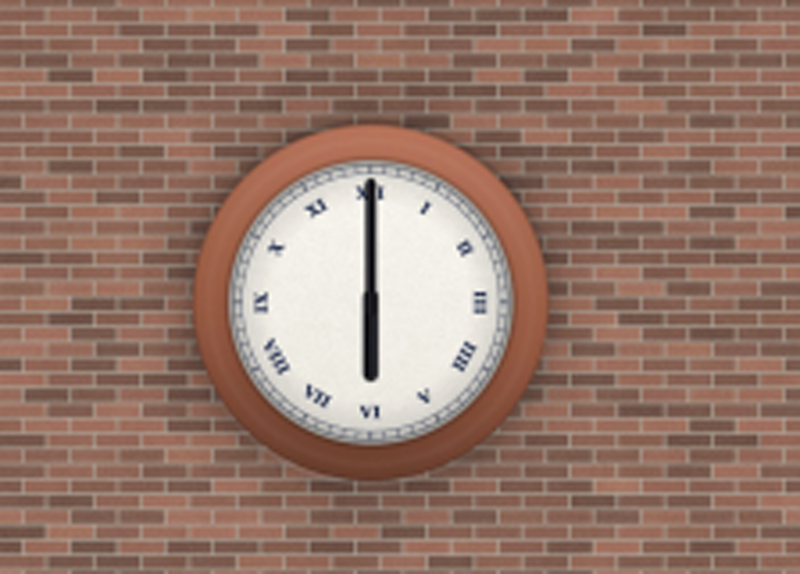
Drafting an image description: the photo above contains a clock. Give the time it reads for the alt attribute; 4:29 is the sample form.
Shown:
6:00
